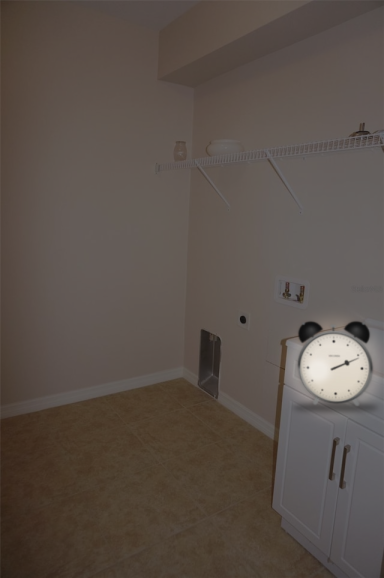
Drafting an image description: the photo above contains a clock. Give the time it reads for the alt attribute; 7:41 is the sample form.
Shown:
2:11
